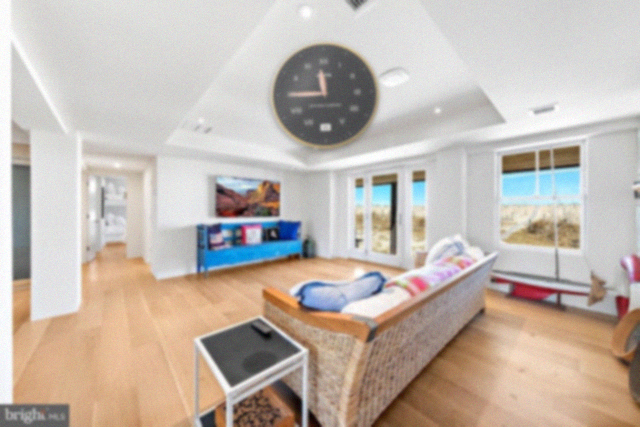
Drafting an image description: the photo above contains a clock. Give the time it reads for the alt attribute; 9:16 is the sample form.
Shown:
11:45
